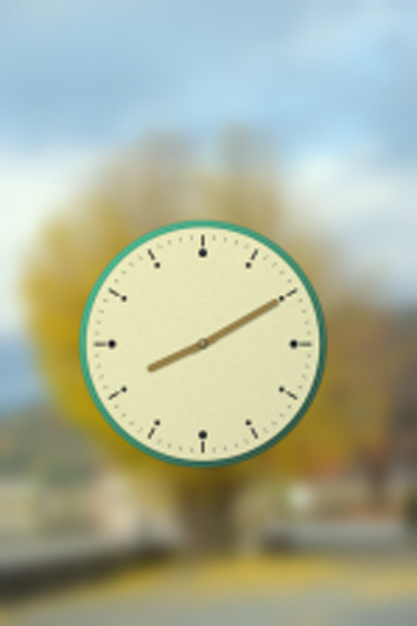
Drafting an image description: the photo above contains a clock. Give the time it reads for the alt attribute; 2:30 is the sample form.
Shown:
8:10
